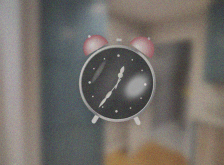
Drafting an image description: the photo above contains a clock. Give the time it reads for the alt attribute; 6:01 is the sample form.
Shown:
12:36
